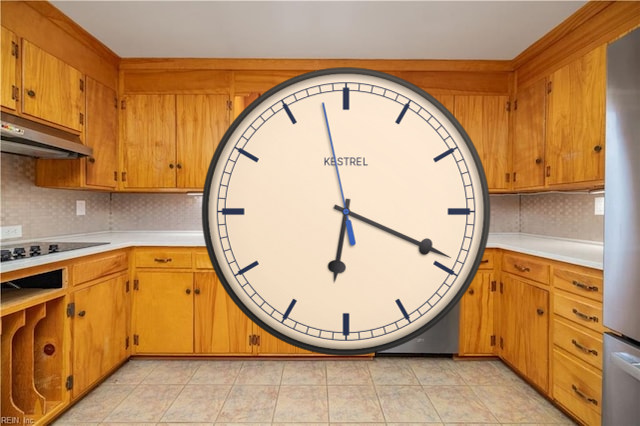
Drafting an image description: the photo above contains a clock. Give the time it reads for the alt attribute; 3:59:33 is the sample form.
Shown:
6:18:58
